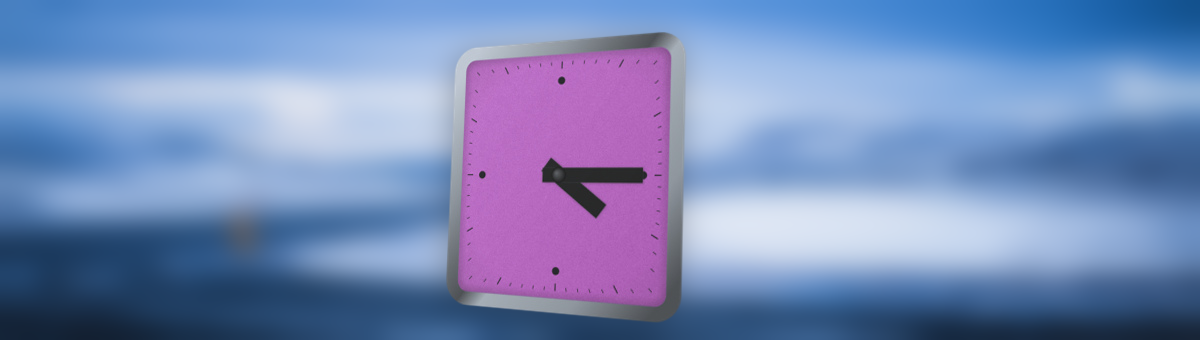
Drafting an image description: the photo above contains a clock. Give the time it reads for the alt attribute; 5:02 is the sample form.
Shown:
4:15
